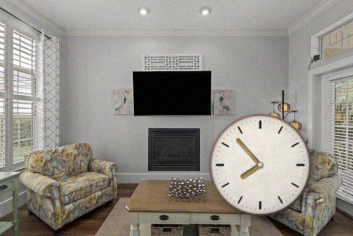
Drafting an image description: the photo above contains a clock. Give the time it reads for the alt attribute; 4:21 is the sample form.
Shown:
7:53
